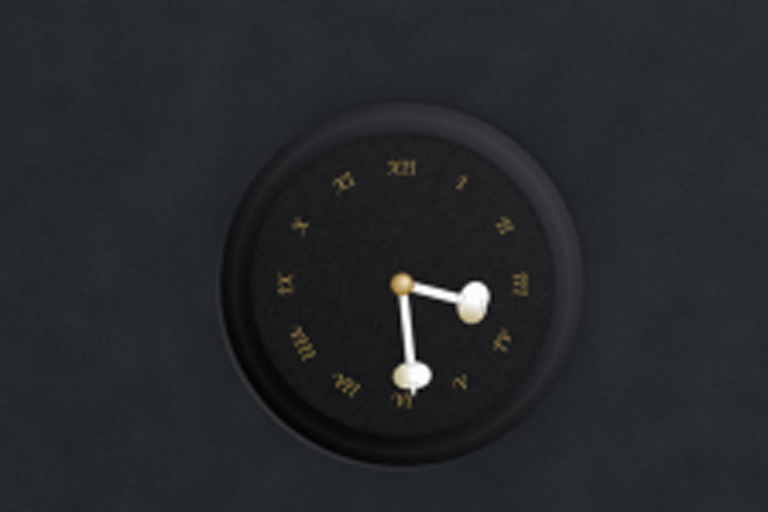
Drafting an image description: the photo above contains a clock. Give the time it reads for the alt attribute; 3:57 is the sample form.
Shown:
3:29
